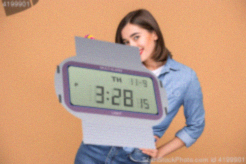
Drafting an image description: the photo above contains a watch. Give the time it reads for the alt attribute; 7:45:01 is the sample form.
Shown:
3:28:15
